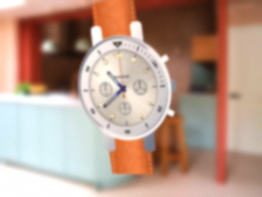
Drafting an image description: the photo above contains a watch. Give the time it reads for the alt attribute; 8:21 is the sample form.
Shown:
10:39
